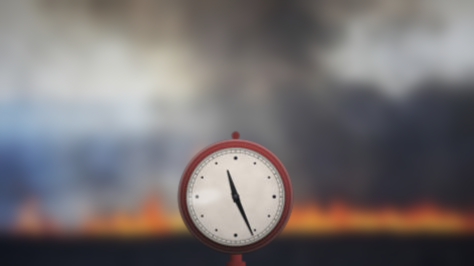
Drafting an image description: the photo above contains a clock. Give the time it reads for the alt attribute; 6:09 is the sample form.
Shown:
11:26
